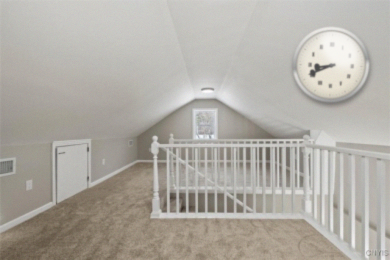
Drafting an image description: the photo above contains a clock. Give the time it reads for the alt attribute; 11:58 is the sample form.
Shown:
8:41
